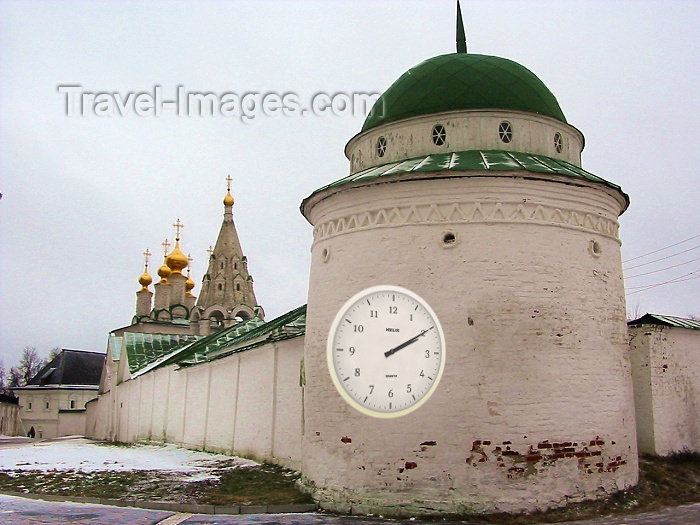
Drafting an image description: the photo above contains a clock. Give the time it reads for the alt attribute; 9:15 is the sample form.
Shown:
2:10
